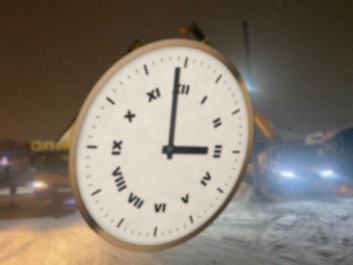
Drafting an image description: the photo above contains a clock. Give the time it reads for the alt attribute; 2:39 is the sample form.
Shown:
2:59
